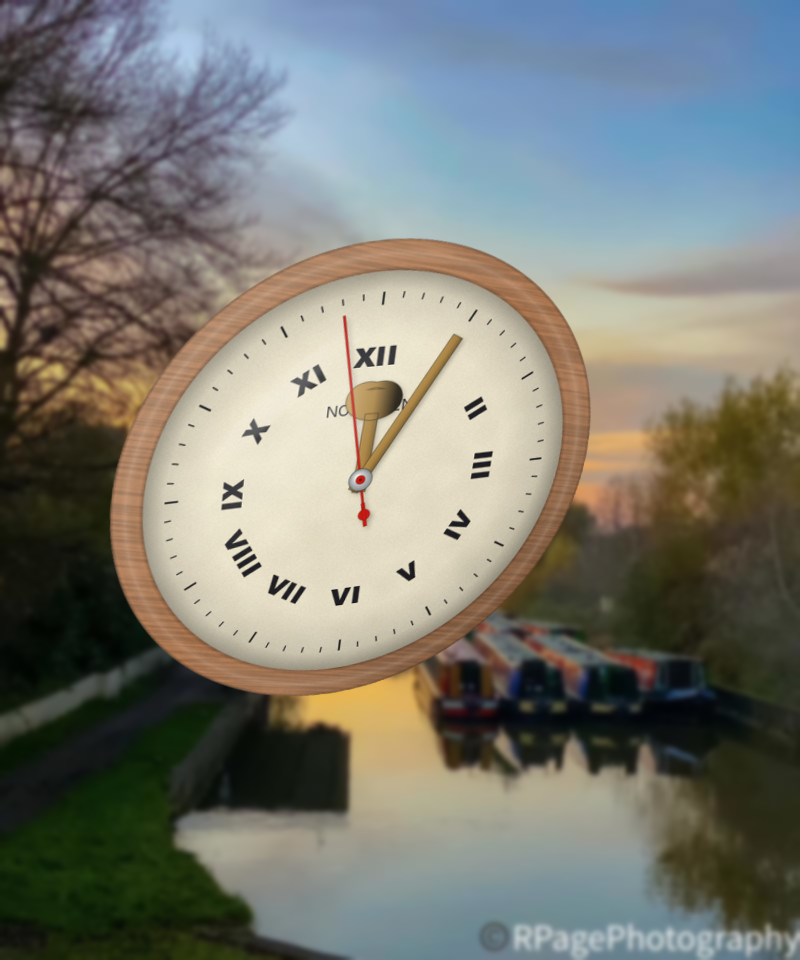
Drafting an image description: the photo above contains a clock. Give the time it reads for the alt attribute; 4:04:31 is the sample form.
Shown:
12:04:58
